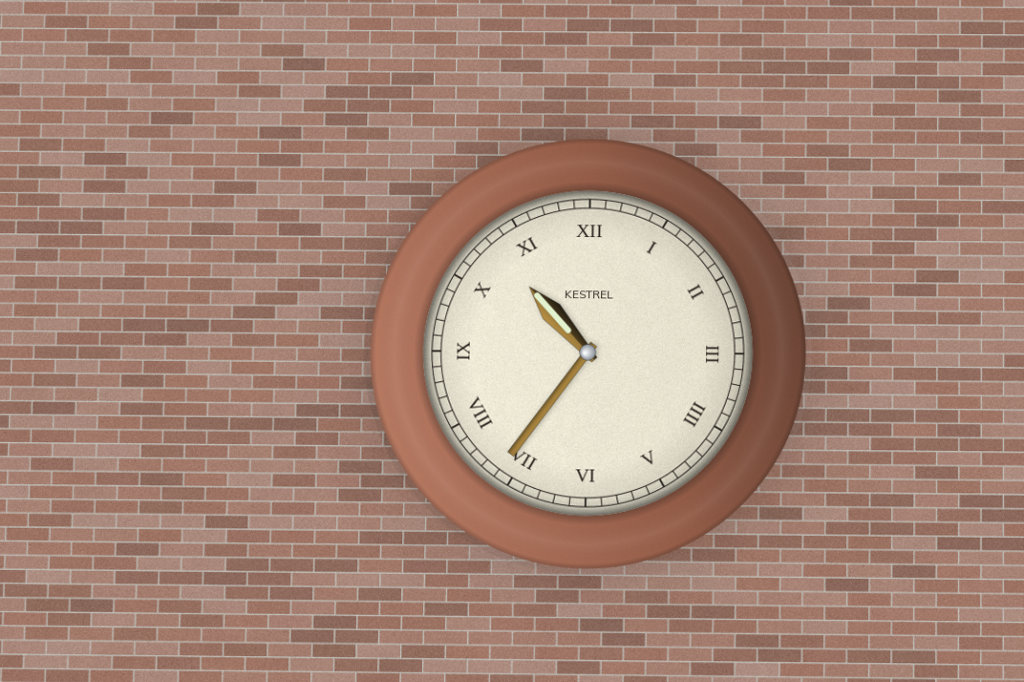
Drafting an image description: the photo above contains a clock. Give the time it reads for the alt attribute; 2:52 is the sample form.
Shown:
10:36
